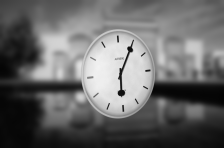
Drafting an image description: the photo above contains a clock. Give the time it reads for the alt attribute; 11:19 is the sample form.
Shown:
6:05
